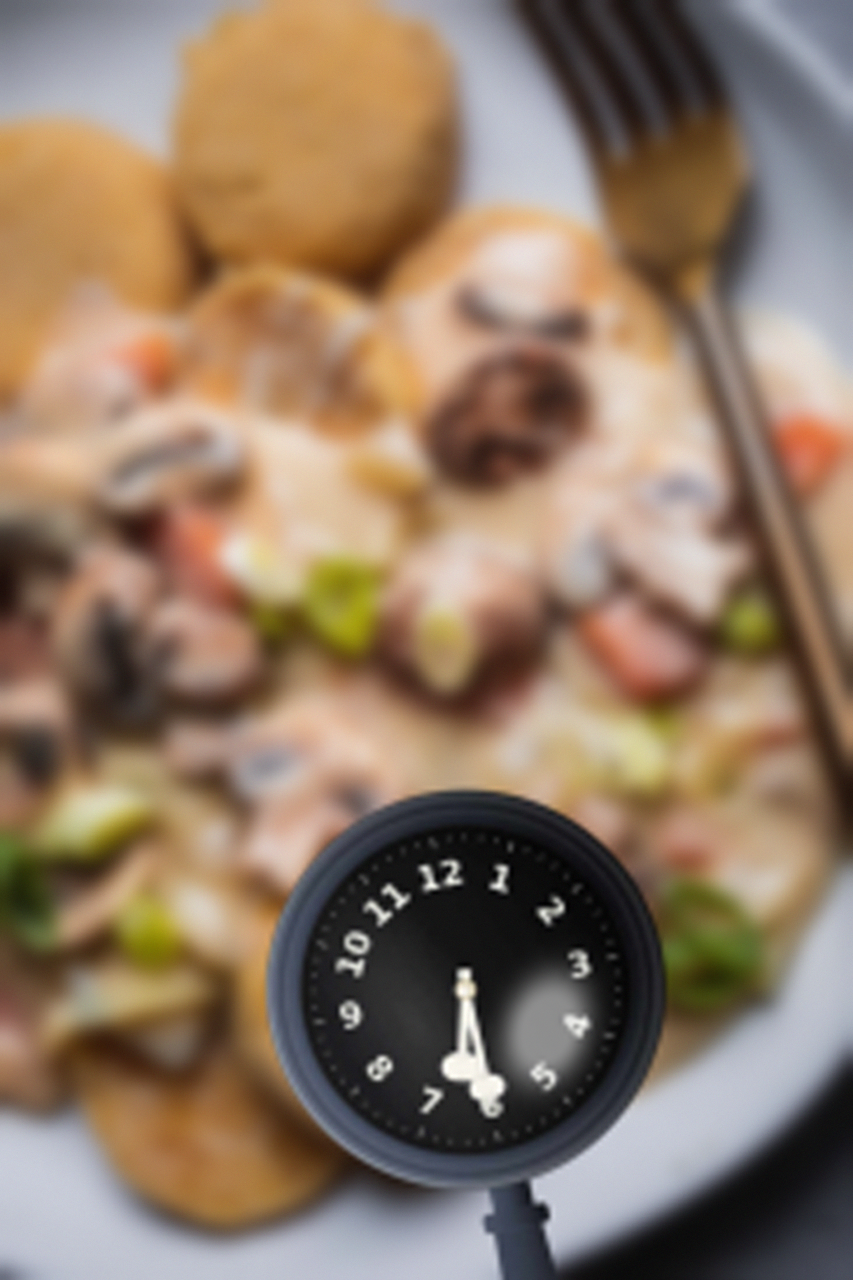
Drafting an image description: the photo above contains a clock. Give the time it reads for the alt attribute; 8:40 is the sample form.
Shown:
6:30
